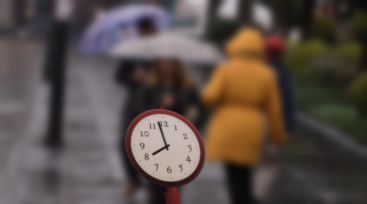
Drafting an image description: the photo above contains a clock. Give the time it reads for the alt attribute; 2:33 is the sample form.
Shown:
7:58
